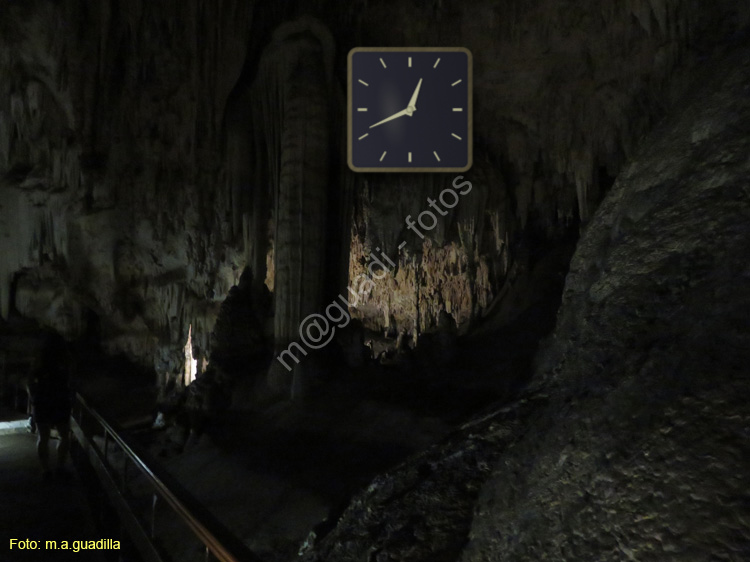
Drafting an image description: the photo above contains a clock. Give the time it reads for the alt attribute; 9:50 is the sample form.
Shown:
12:41
